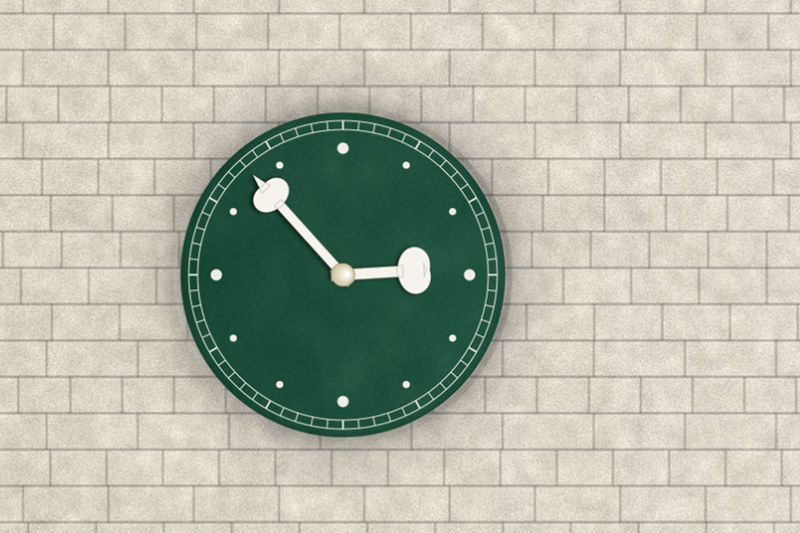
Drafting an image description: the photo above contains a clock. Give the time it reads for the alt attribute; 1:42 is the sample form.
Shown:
2:53
